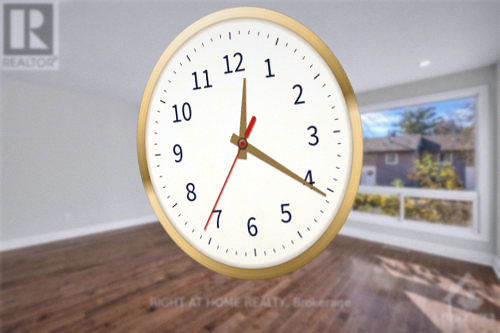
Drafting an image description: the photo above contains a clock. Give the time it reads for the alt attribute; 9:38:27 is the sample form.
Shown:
12:20:36
